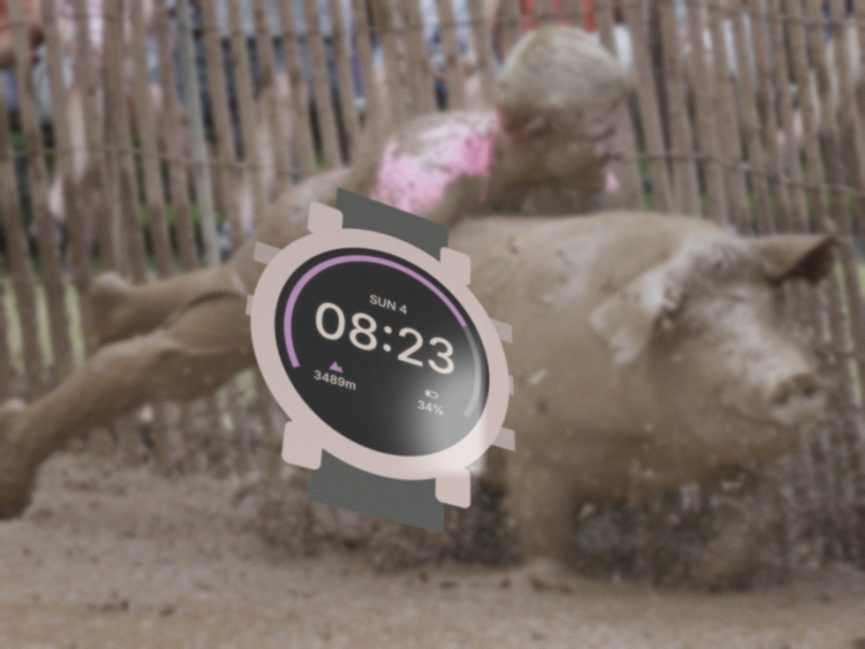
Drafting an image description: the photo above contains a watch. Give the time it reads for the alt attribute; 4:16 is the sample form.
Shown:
8:23
